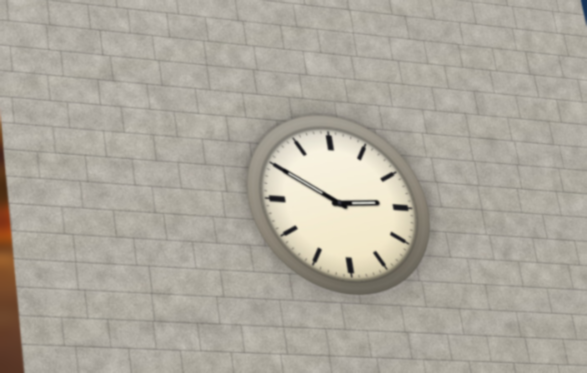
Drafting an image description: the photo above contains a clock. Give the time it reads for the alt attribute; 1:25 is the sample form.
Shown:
2:50
